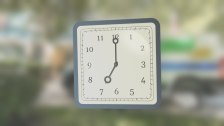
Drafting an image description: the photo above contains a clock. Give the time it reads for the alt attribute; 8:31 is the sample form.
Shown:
7:00
